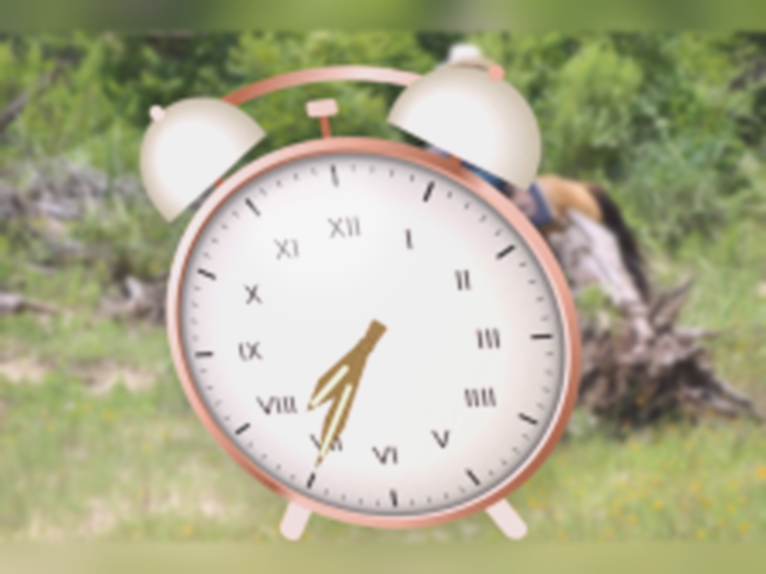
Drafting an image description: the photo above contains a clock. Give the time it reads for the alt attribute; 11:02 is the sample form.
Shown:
7:35
